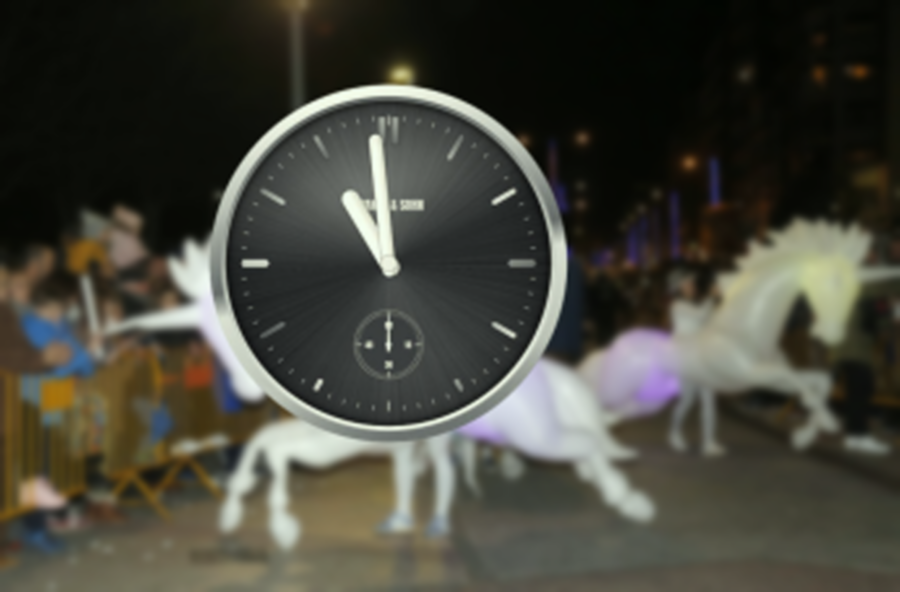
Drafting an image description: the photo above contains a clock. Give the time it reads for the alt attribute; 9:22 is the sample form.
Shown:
10:59
